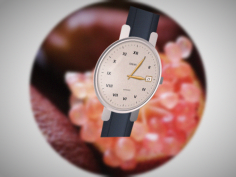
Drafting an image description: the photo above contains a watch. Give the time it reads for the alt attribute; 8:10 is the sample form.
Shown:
3:05
